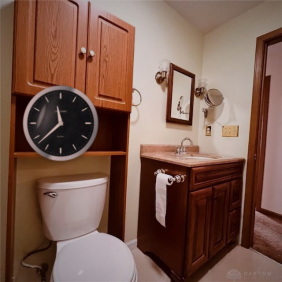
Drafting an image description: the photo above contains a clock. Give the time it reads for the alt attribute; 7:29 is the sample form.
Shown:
11:38
